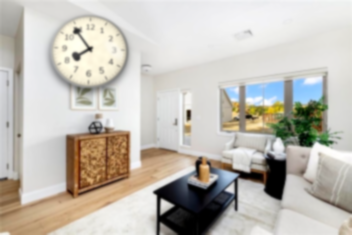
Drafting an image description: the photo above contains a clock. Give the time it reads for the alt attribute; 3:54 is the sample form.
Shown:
7:54
